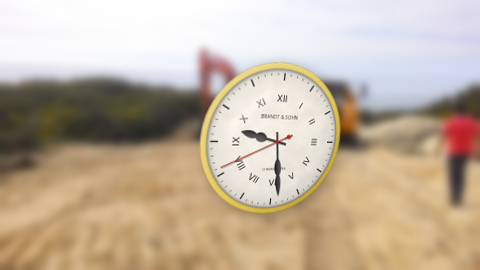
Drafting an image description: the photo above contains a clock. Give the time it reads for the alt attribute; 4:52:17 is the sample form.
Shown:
9:28:41
